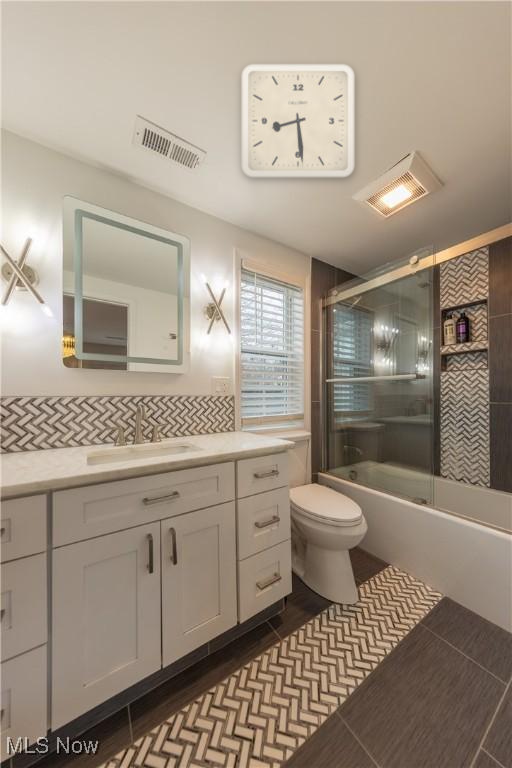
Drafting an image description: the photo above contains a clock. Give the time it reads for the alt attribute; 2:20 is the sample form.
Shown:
8:29
